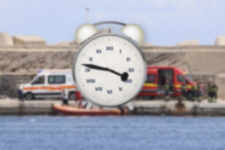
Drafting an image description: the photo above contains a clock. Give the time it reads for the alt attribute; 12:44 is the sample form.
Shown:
3:47
